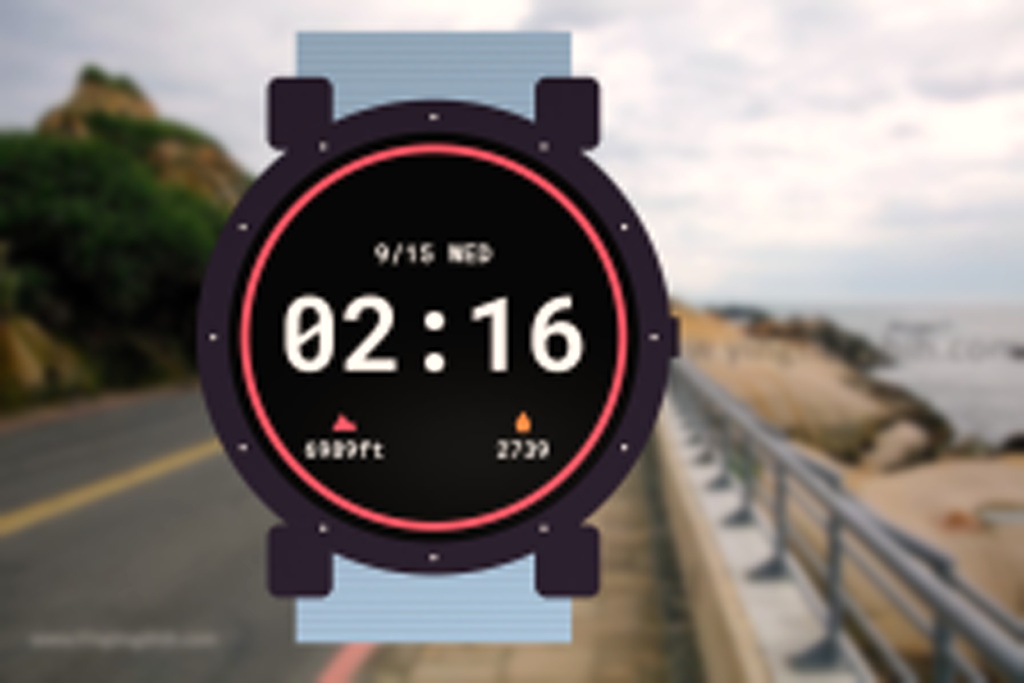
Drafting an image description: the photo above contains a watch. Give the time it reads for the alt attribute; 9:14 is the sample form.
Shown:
2:16
